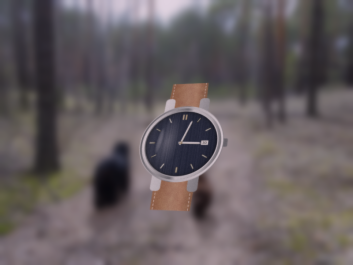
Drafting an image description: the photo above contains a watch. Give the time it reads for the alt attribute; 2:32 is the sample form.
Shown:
3:03
